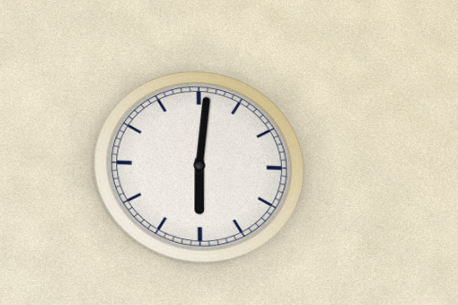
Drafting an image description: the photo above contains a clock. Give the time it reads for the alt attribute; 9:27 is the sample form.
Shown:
6:01
